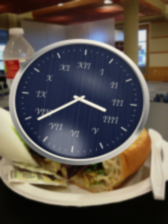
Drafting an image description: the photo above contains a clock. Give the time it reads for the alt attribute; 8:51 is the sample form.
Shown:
3:39
